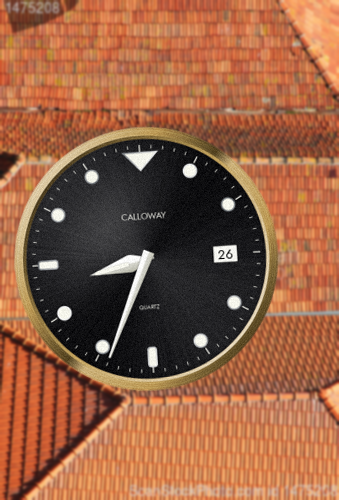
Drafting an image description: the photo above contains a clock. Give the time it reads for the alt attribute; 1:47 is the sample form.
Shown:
8:34
